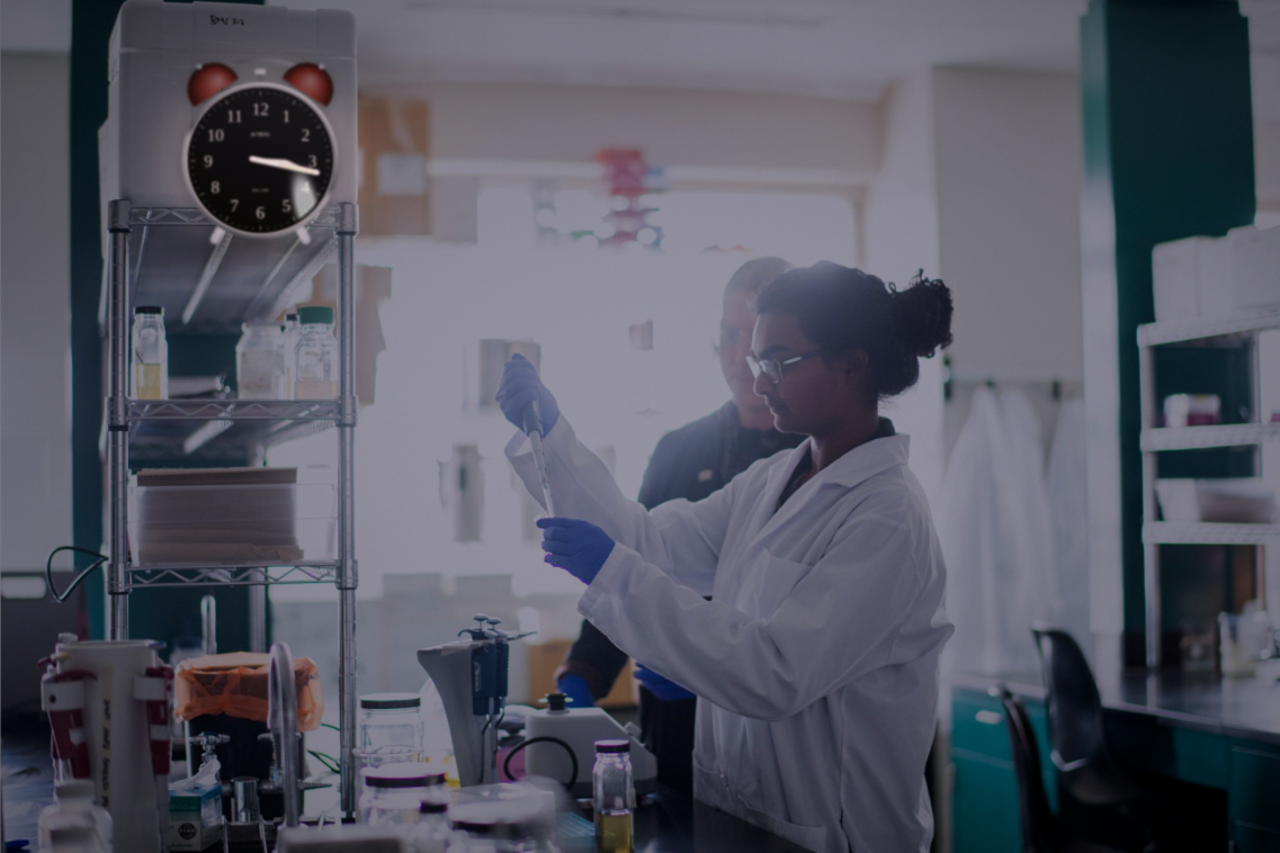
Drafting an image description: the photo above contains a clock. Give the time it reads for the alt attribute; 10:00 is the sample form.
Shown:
3:17
